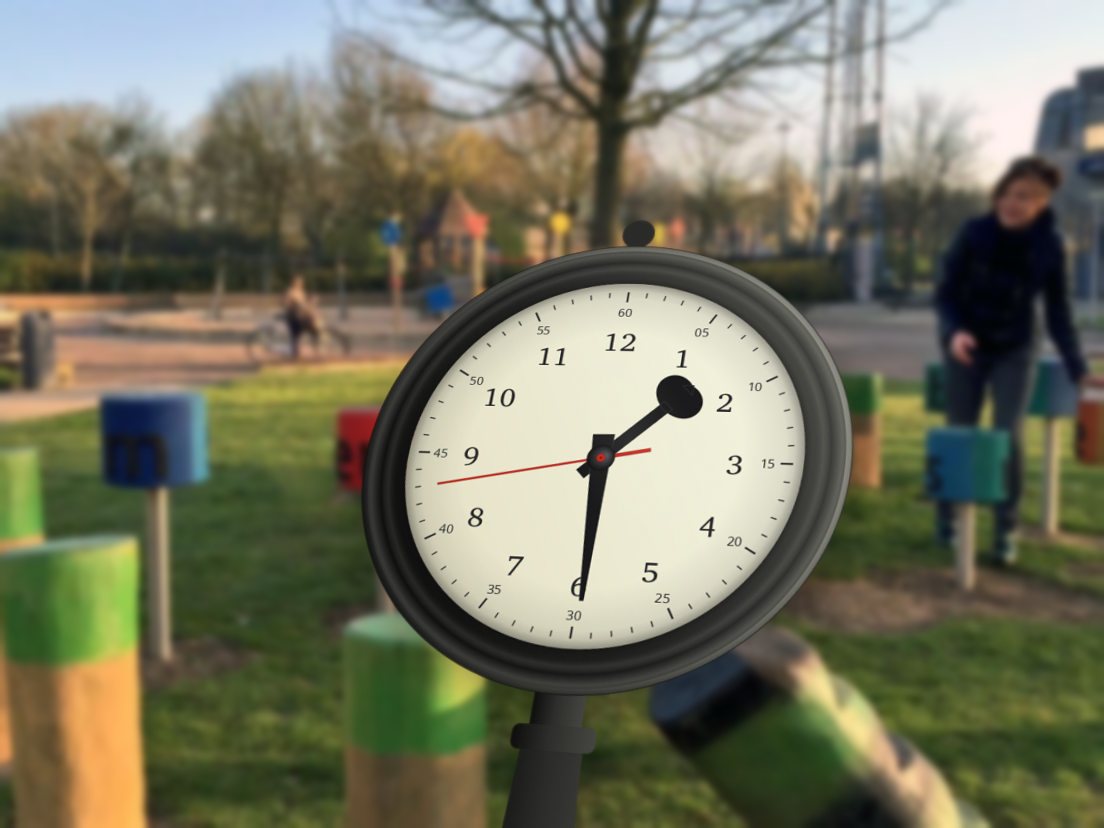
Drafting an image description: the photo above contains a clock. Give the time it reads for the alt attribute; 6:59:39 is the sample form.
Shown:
1:29:43
